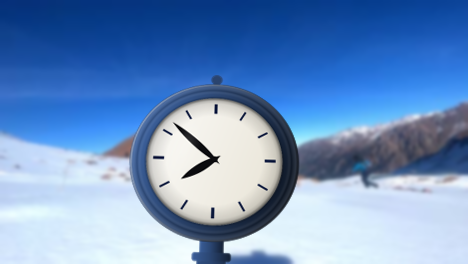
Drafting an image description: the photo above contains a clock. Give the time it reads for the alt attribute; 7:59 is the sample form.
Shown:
7:52
